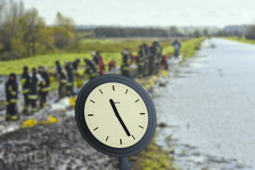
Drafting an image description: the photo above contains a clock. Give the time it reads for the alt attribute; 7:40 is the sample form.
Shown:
11:26
